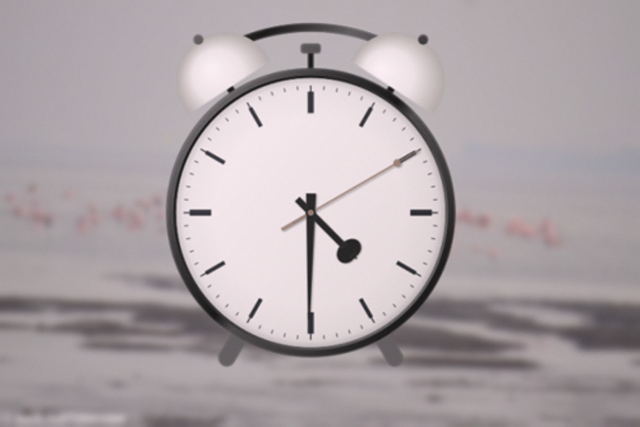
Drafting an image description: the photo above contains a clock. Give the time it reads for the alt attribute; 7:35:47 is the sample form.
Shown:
4:30:10
